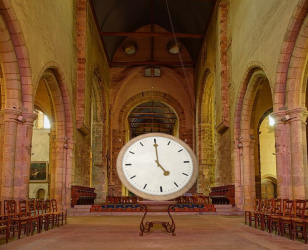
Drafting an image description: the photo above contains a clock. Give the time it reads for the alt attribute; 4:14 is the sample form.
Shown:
5:00
